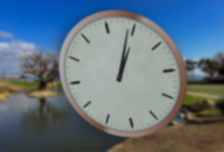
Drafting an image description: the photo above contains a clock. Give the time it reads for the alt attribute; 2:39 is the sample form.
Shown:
1:04
